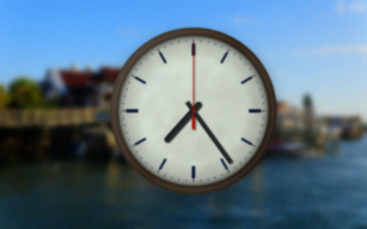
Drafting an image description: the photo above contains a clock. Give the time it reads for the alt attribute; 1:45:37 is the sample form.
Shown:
7:24:00
